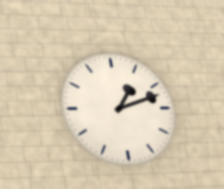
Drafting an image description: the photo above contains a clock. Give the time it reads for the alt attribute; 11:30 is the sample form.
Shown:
1:12
